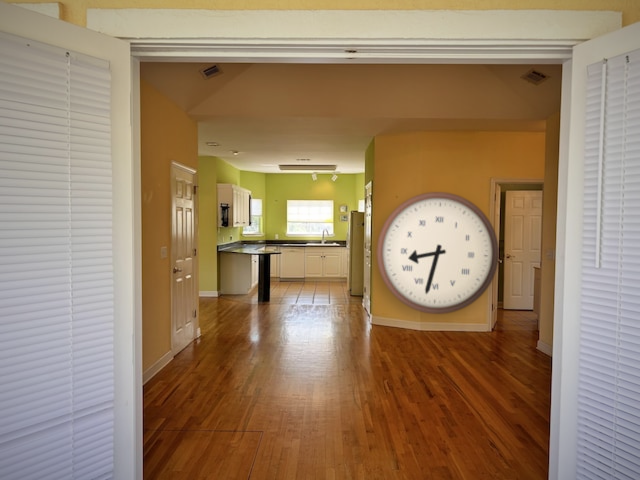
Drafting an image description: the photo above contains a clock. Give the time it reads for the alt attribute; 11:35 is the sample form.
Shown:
8:32
